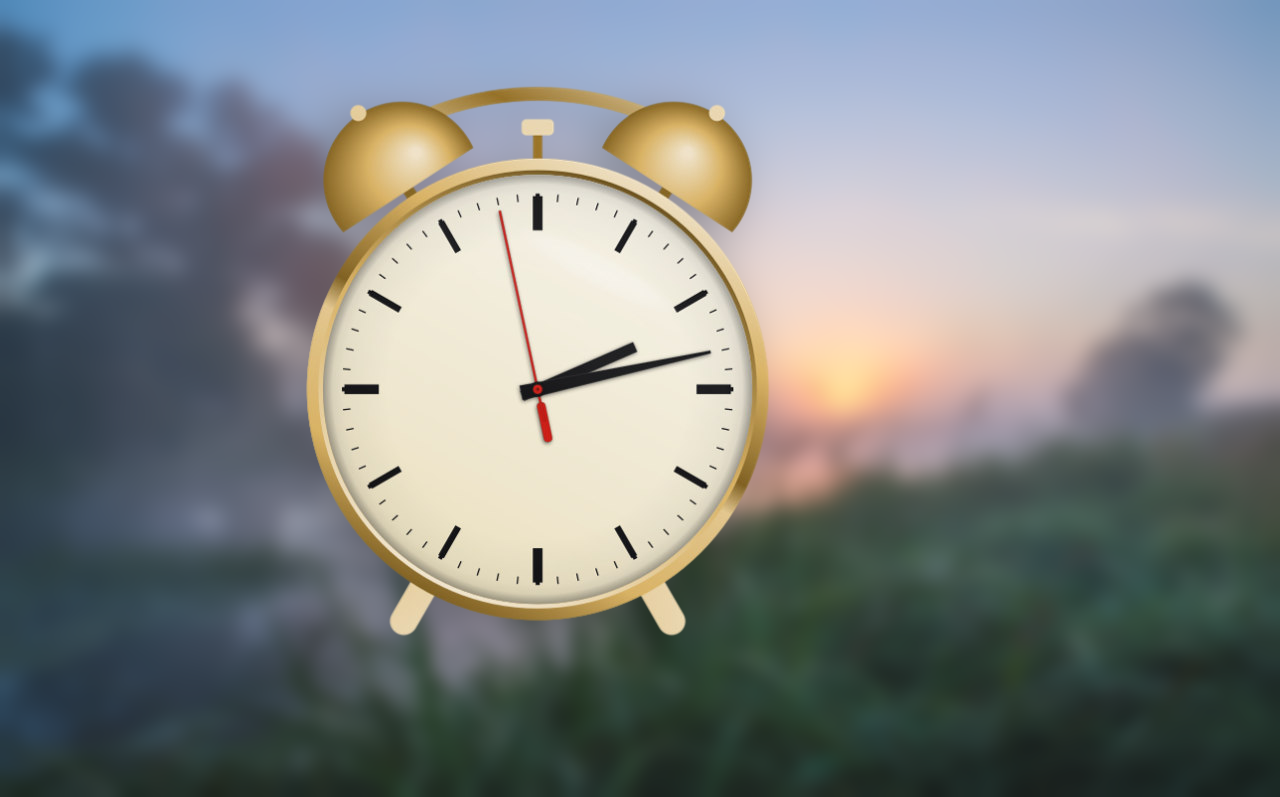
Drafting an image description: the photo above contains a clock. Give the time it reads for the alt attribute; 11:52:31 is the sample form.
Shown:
2:12:58
